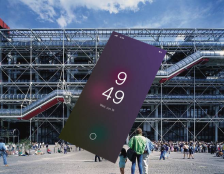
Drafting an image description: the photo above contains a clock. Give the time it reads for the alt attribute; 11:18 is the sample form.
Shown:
9:49
